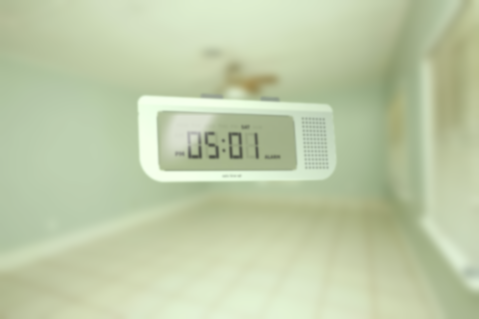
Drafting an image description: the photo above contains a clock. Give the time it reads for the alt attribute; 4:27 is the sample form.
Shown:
5:01
